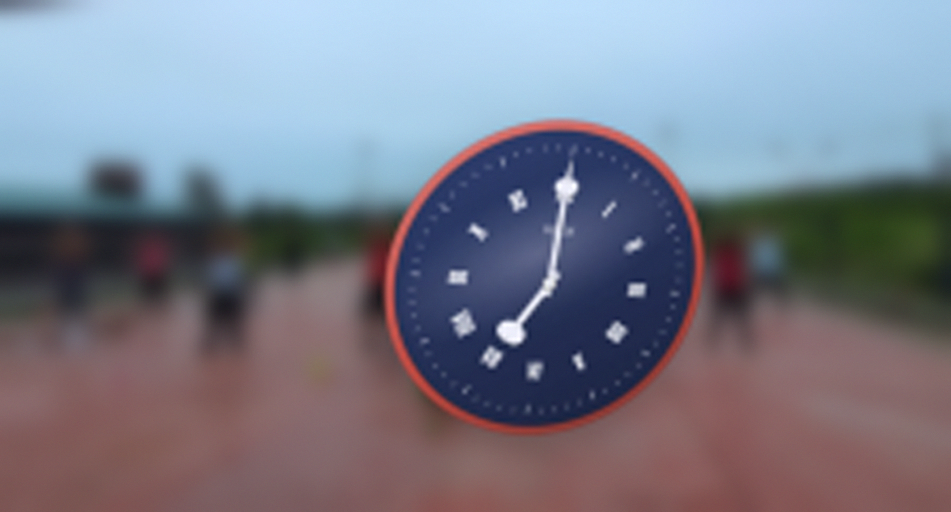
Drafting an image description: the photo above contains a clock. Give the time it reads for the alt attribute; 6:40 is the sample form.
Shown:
7:00
